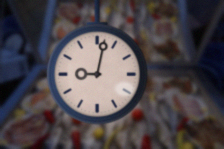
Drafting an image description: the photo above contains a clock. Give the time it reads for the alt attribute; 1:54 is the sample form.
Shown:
9:02
